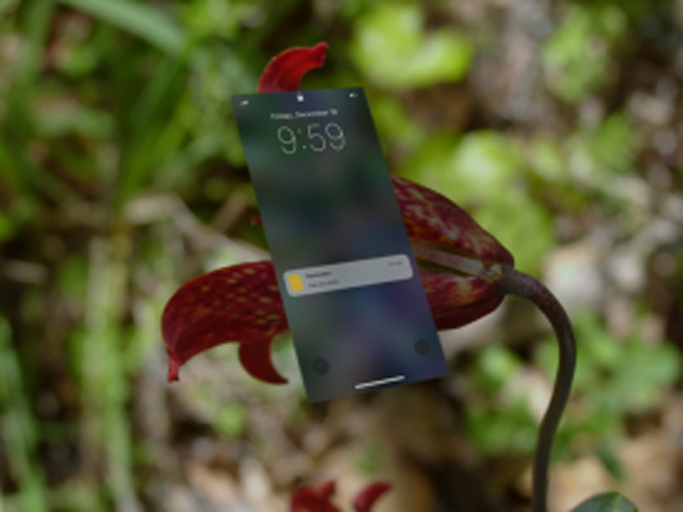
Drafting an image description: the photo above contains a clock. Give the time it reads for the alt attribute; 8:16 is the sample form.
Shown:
9:59
